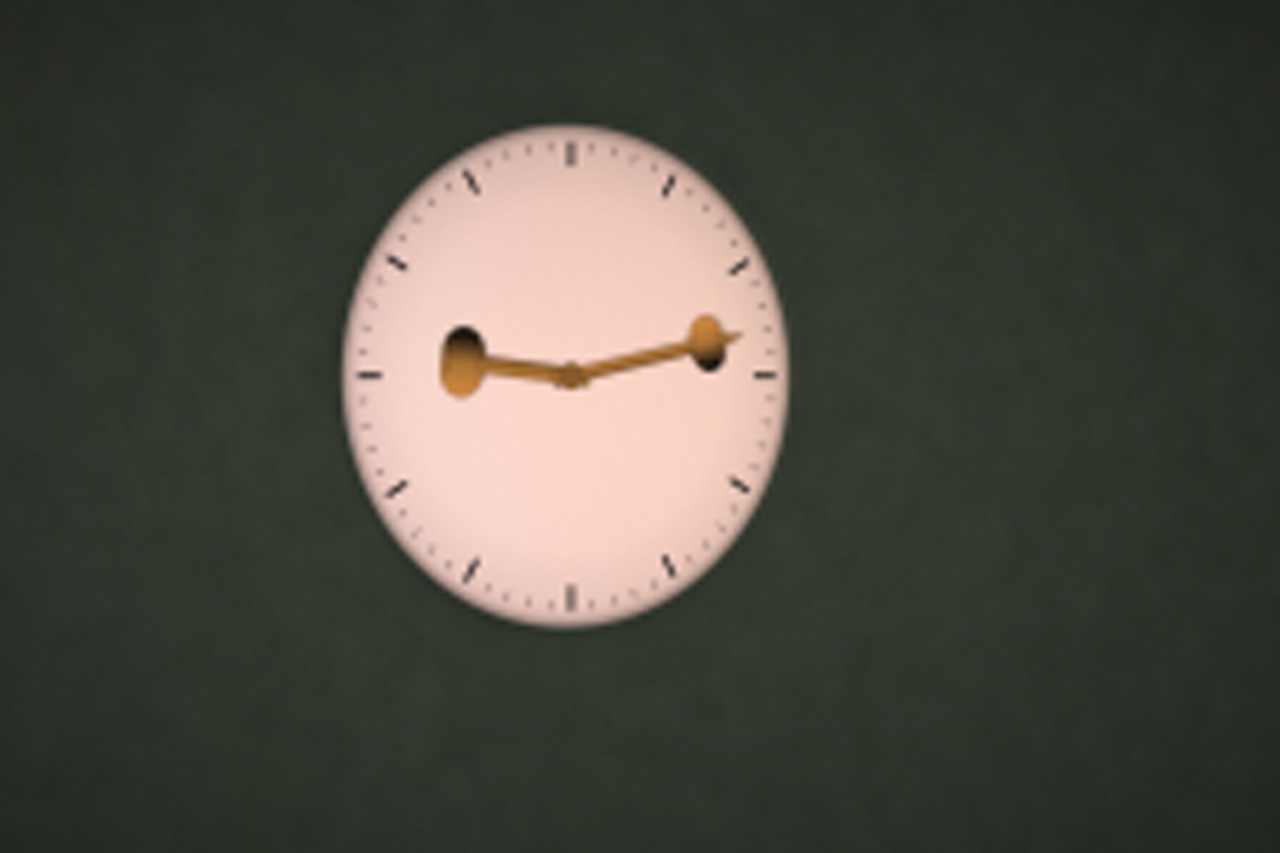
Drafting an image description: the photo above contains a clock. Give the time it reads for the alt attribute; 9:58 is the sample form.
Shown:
9:13
